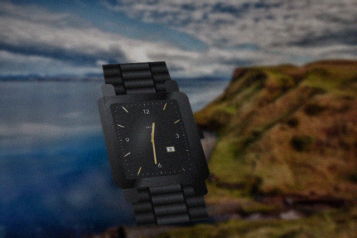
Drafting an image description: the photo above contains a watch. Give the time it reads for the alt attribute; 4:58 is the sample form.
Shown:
12:31
